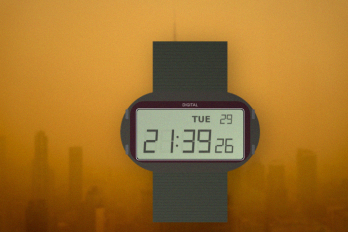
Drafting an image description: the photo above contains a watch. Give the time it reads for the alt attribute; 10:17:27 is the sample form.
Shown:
21:39:26
